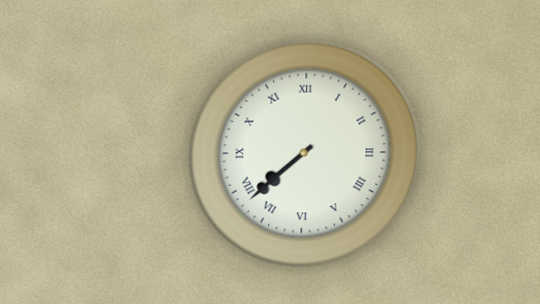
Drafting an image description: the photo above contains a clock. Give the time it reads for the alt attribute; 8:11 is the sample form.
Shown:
7:38
